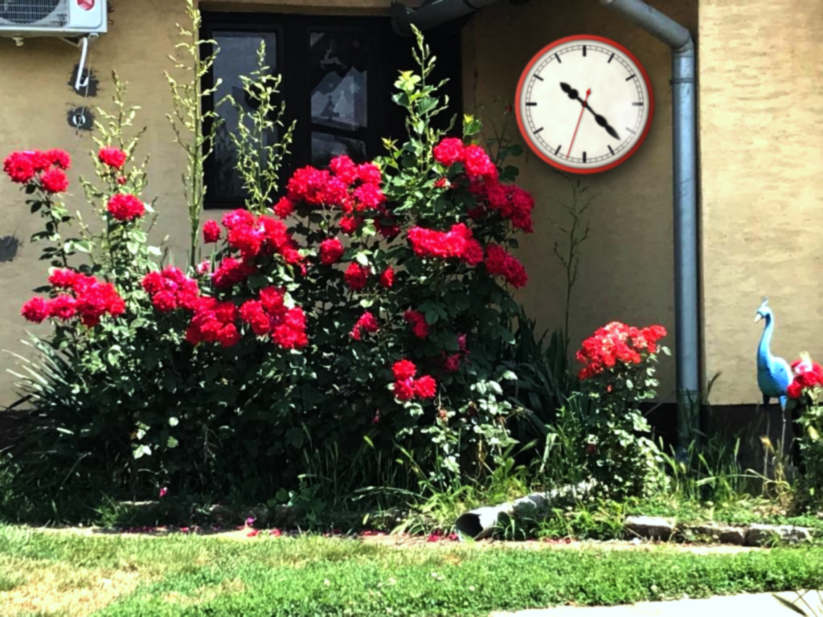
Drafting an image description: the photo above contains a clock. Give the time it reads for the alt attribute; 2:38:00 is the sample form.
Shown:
10:22:33
